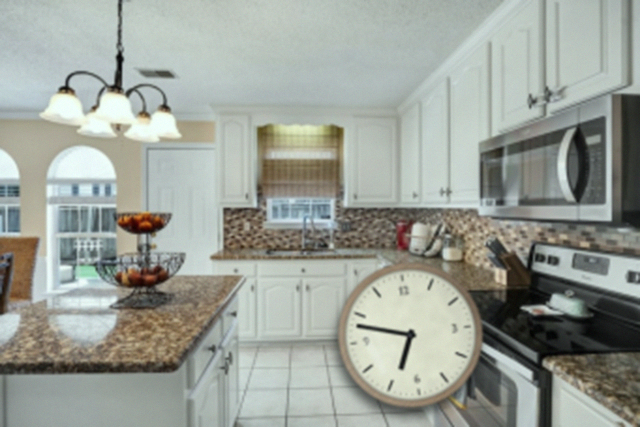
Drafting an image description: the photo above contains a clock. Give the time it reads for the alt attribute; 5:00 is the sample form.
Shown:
6:48
